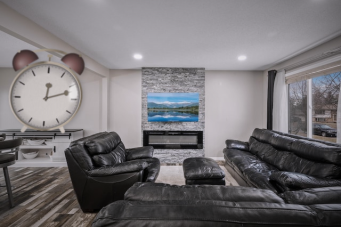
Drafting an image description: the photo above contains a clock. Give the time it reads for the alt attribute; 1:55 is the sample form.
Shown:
12:12
